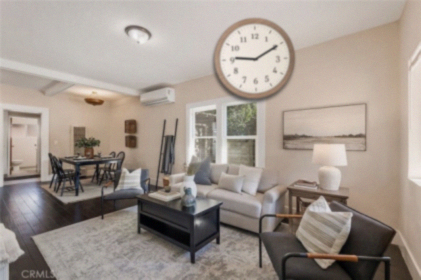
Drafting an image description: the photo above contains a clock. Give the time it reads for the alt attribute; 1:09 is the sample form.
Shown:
9:10
